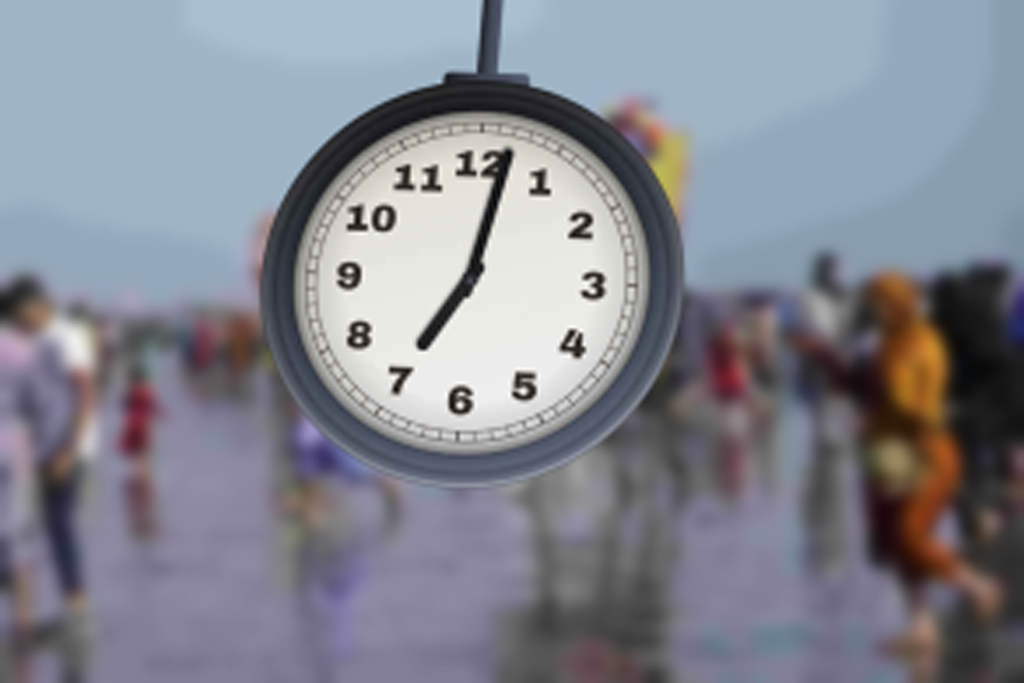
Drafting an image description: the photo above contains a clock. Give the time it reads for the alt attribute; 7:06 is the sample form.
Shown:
7:02
